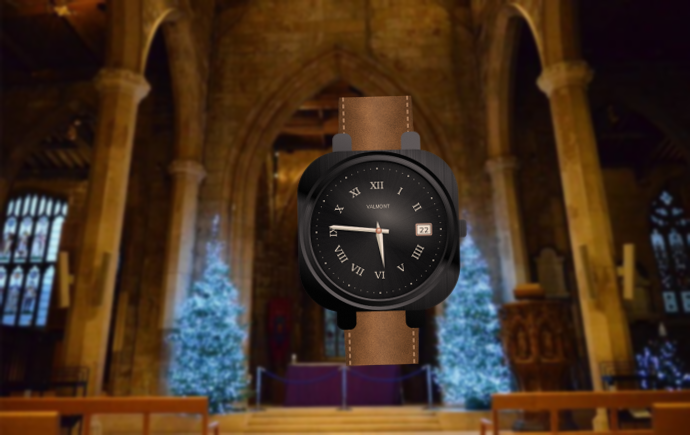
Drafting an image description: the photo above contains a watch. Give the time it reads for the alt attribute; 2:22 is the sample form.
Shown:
5:46
